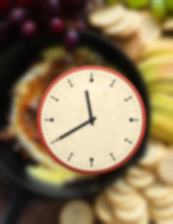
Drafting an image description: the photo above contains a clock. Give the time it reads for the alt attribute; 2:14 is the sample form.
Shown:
11:40
